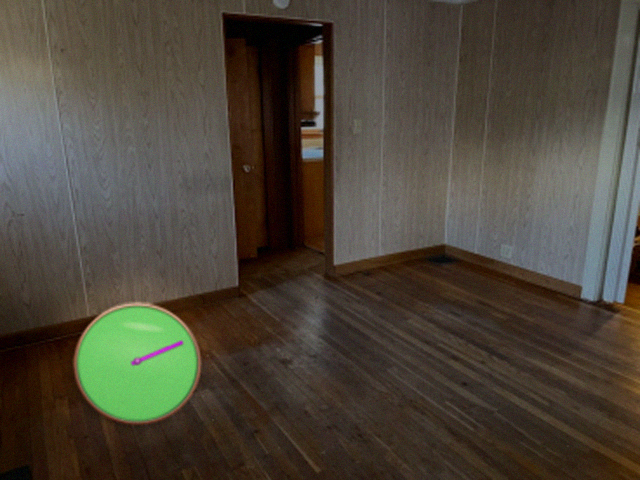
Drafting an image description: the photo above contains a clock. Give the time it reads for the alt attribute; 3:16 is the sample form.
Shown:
2:11
